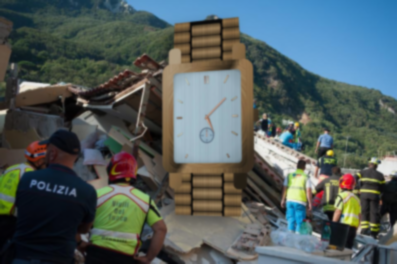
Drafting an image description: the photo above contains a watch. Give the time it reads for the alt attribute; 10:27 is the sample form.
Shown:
5:08
